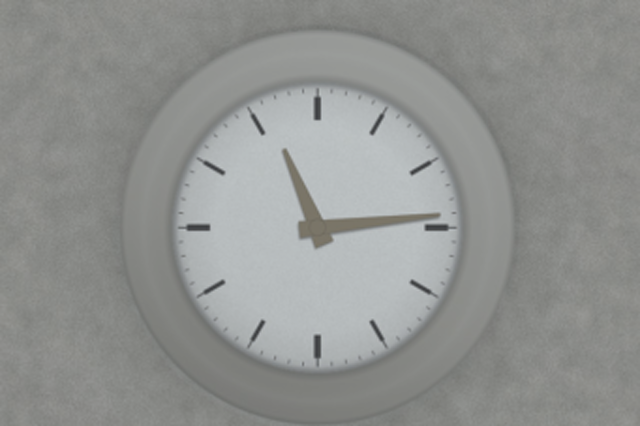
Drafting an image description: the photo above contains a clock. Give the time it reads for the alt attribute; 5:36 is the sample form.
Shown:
11:14
